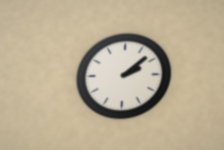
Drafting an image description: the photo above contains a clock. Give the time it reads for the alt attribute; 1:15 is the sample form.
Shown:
2:08
